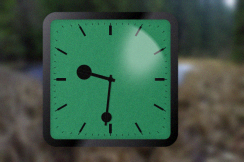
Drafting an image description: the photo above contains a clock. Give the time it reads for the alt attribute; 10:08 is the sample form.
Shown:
9:31
